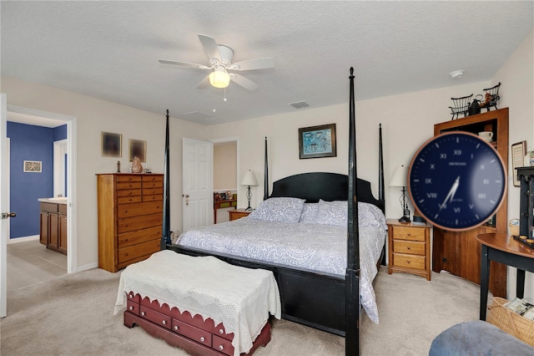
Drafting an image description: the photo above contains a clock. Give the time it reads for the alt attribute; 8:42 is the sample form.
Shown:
6:35
